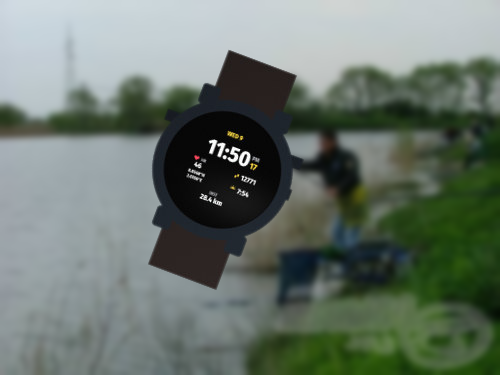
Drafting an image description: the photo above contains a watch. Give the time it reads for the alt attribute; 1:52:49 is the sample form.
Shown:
11:50:17
